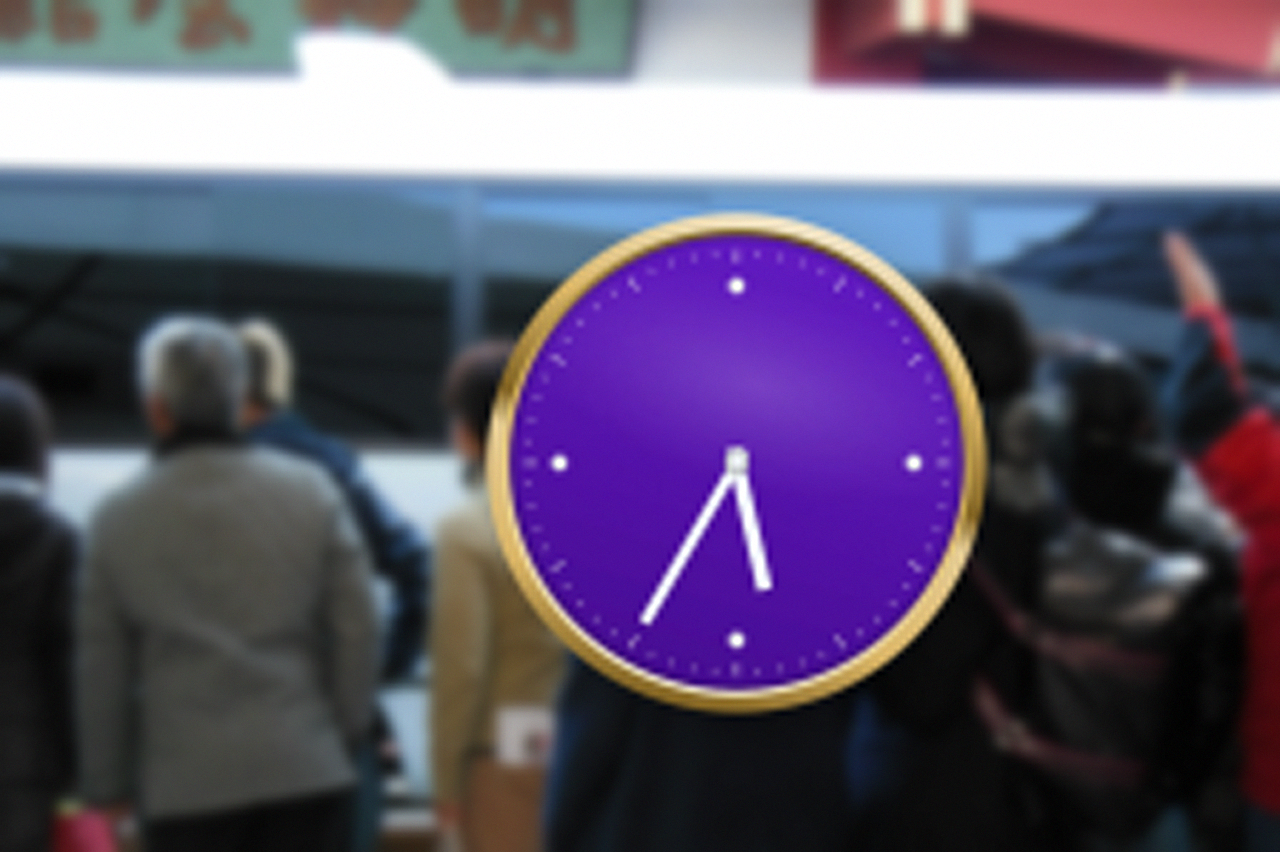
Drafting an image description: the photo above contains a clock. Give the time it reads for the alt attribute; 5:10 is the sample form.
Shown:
5:35
